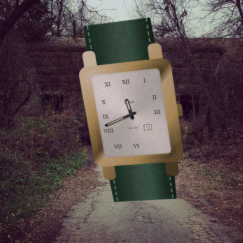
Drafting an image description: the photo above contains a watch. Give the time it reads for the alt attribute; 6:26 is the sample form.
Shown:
11:42
